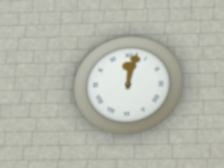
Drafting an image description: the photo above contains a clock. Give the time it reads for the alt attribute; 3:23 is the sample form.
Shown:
12:02
